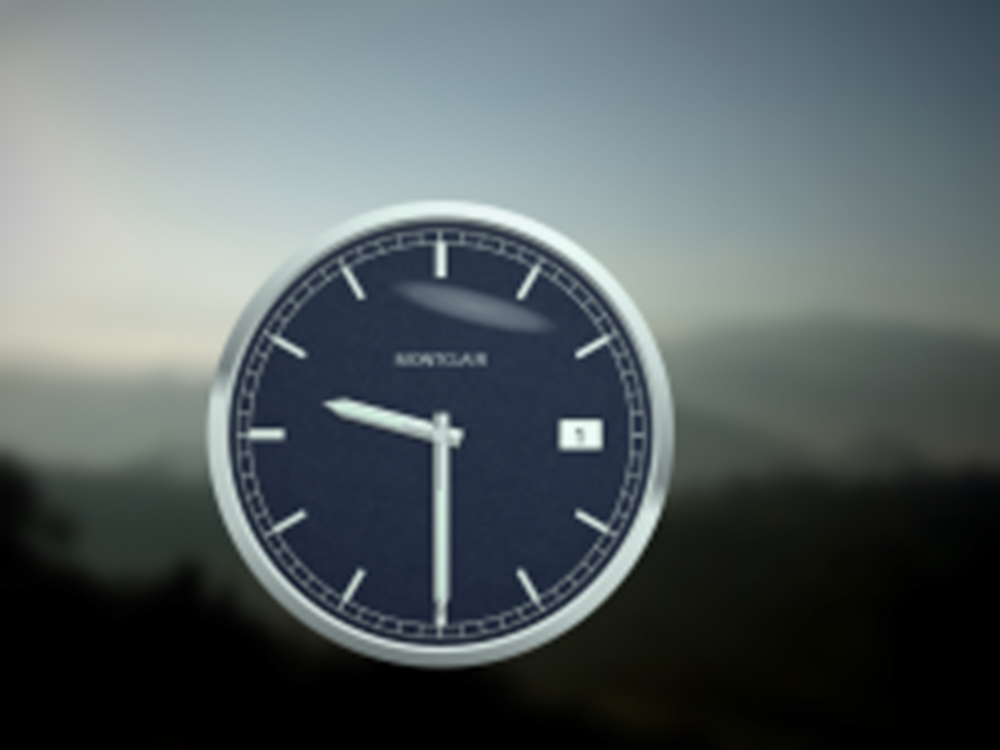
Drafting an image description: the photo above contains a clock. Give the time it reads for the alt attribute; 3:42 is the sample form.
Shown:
9:30
